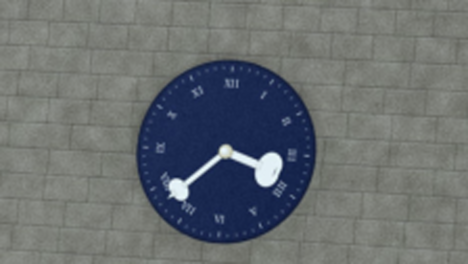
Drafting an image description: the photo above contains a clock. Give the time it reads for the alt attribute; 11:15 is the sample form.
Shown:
3:38
